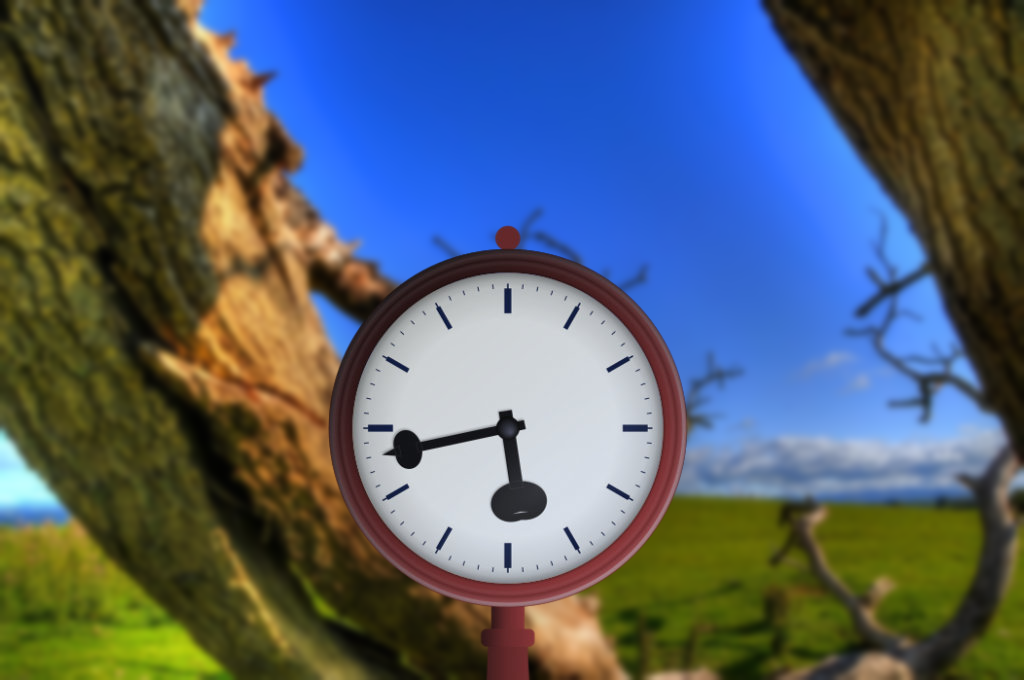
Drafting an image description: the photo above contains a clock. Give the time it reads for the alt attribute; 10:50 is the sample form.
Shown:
5:43
